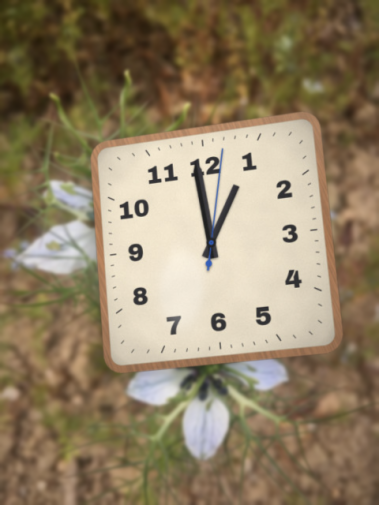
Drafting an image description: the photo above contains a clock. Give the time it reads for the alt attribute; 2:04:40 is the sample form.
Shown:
12:59:02
